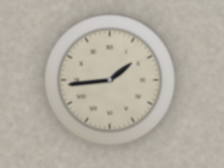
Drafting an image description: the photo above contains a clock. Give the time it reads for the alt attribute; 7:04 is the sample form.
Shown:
1:44
